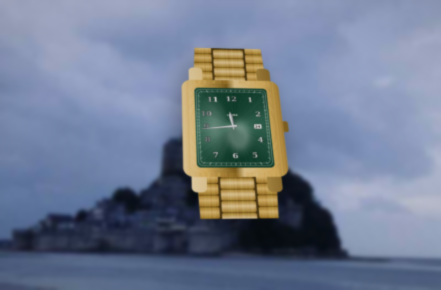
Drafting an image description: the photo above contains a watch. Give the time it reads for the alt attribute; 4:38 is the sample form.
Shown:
11:44
